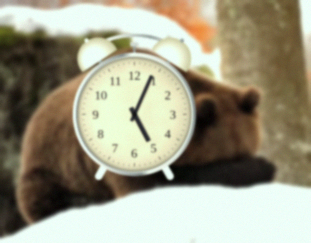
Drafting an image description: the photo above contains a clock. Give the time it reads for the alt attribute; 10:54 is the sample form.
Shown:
5:04
